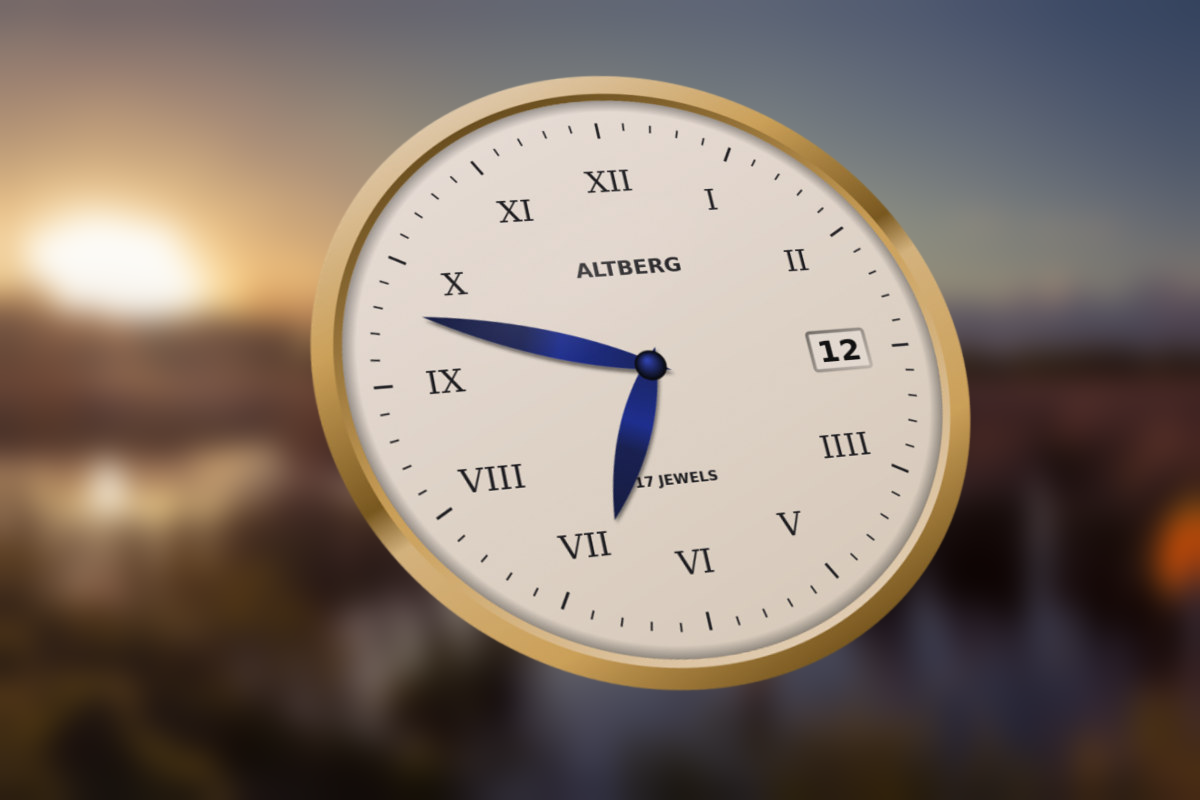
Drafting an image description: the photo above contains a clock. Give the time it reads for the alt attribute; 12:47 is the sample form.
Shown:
6:48
